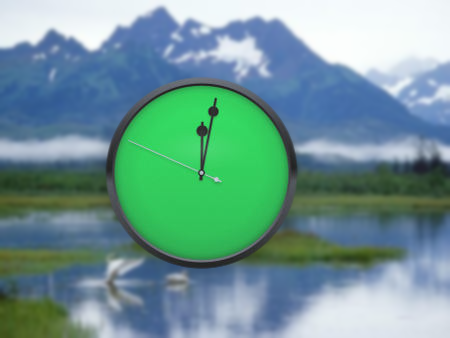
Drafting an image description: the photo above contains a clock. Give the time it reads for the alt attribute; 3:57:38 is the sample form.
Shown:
12:01:49
